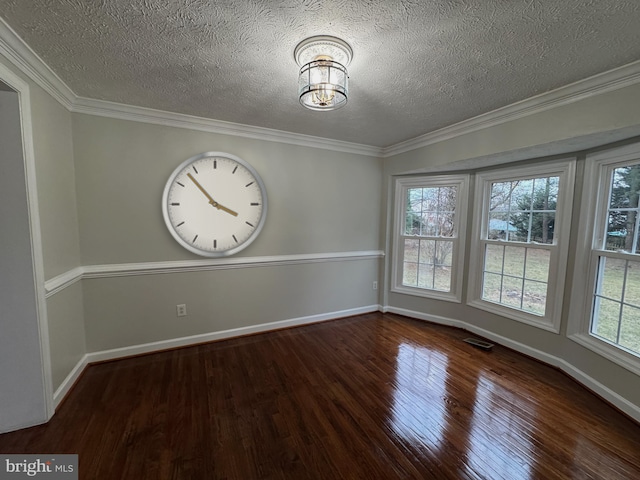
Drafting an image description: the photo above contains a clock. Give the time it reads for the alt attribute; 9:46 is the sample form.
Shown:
3:53
